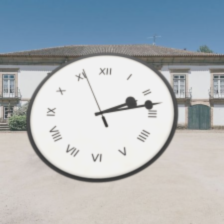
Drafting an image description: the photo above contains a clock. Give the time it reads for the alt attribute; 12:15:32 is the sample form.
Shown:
2:12:56
